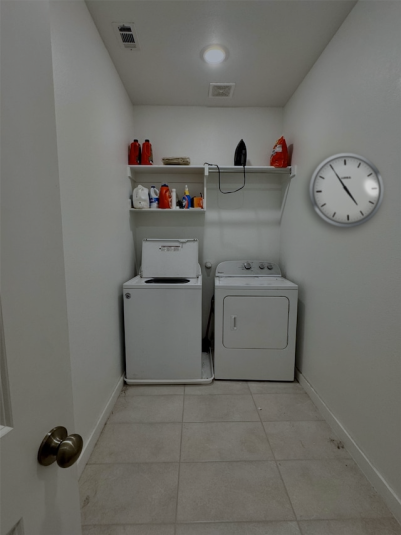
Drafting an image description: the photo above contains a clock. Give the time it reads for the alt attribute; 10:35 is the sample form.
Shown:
4:55
